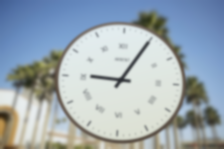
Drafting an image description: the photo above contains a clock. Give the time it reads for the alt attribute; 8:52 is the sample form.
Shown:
9:05
